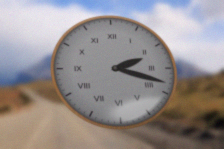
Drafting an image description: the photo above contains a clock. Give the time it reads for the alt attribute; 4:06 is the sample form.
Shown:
2:18
